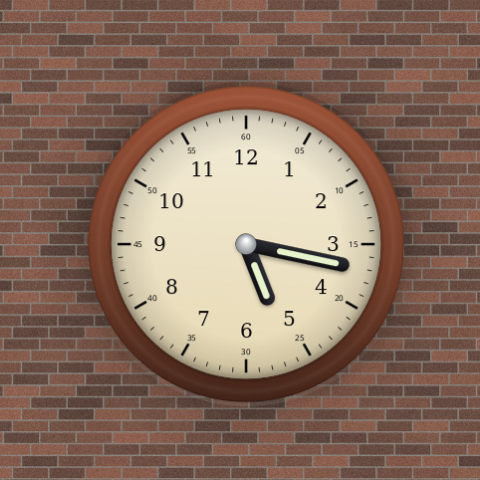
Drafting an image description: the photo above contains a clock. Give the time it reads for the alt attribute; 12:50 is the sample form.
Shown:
5:17
